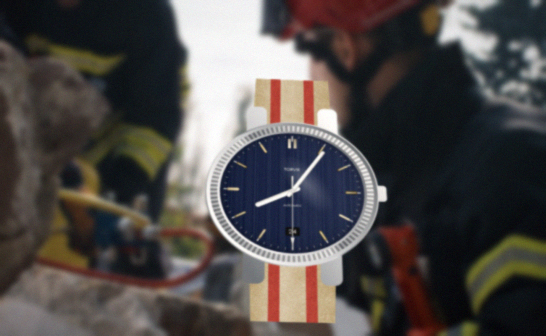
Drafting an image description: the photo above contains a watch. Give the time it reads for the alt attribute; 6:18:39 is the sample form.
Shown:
8:05:30
